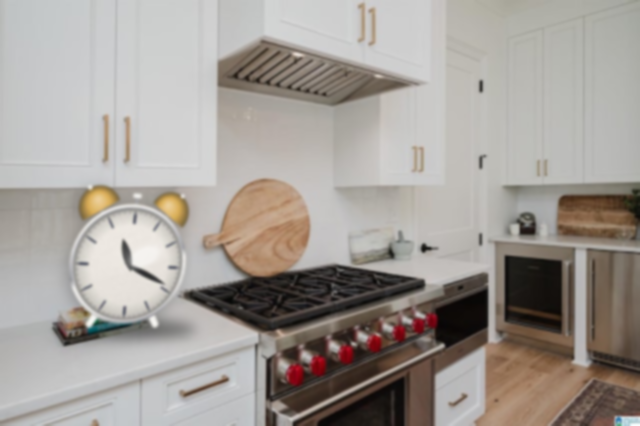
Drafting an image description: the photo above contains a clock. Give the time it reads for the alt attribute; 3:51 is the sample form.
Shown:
11:19
